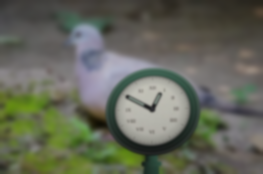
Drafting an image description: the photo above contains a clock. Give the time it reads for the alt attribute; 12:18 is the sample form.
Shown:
12:50
